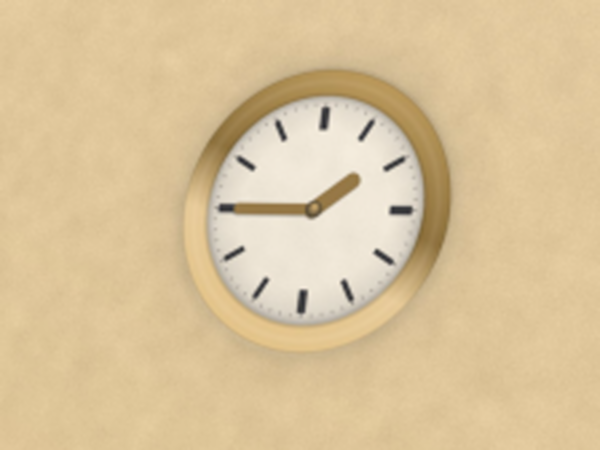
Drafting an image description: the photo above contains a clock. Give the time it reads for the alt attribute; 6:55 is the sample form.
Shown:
1:45
